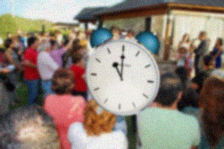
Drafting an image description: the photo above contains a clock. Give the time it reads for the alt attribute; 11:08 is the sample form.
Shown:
11:00
